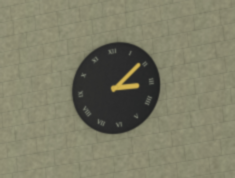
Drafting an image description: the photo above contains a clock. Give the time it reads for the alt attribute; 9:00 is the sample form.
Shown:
3:09
